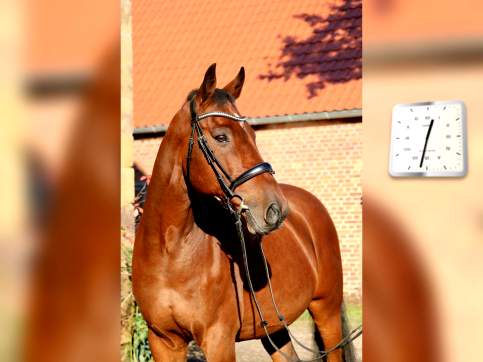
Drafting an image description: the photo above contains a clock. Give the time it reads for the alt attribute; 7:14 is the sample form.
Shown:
12:32
